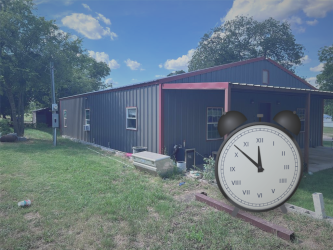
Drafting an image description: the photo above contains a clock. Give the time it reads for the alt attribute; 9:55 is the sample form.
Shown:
11:52
